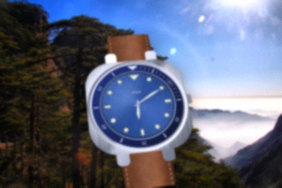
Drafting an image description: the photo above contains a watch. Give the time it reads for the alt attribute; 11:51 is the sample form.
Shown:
6:10
